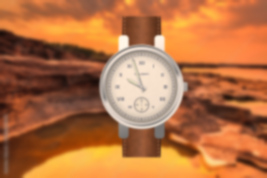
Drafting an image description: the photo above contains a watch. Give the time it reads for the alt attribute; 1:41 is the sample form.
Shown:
9:57
